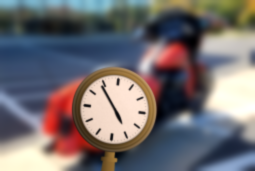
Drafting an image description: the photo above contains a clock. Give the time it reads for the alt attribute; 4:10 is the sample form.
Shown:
4:54
